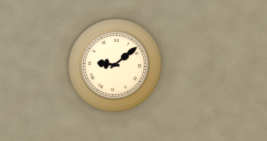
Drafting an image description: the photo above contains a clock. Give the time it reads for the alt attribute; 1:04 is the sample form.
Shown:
9:08
